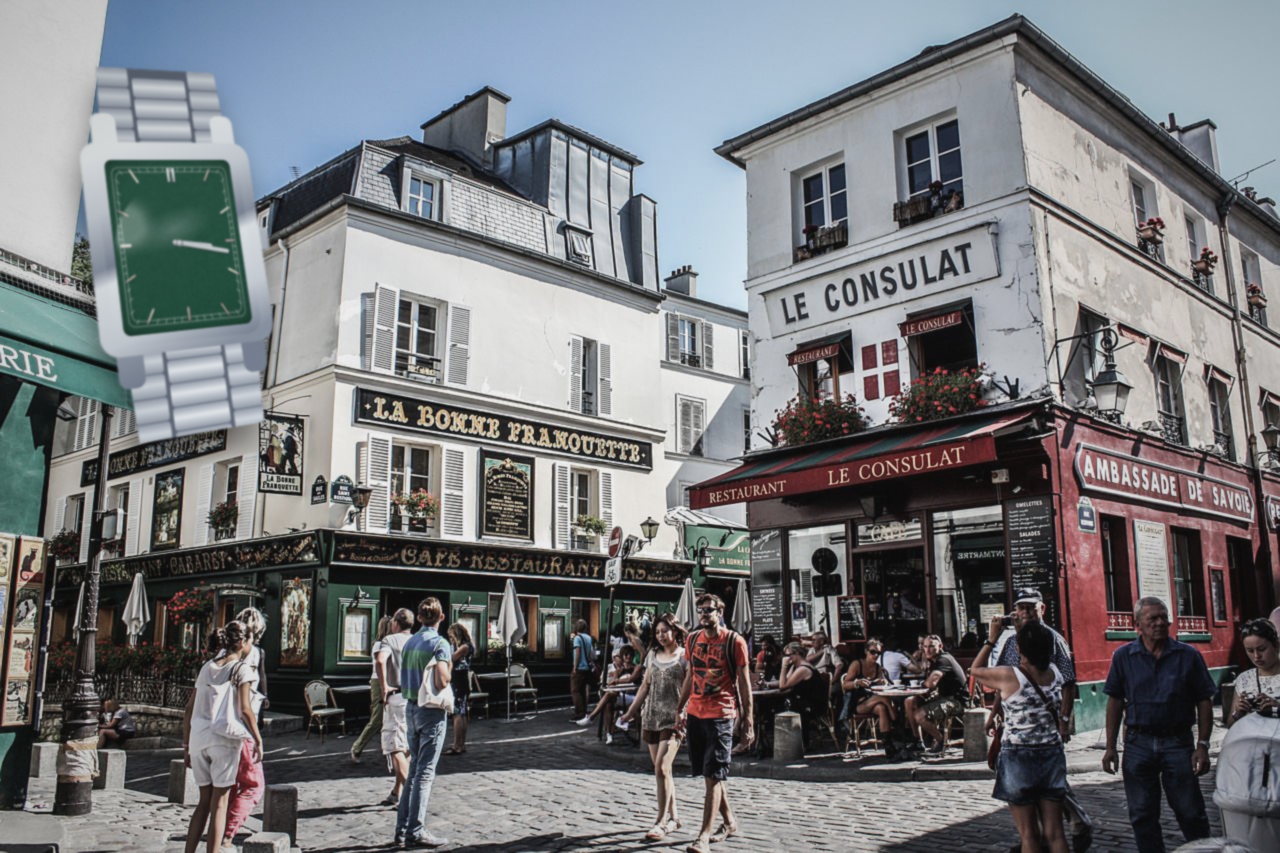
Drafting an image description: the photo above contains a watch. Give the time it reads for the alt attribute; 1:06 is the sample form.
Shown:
3:17
